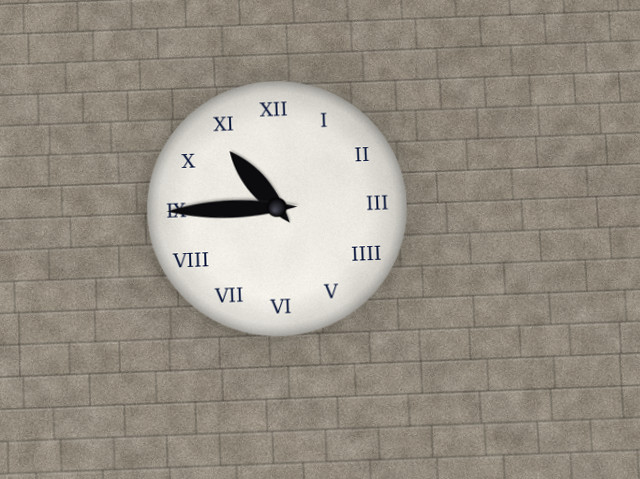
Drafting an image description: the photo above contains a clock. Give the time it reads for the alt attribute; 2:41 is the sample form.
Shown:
10:45
